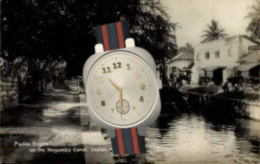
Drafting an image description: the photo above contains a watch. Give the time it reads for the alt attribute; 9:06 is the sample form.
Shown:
10:31
